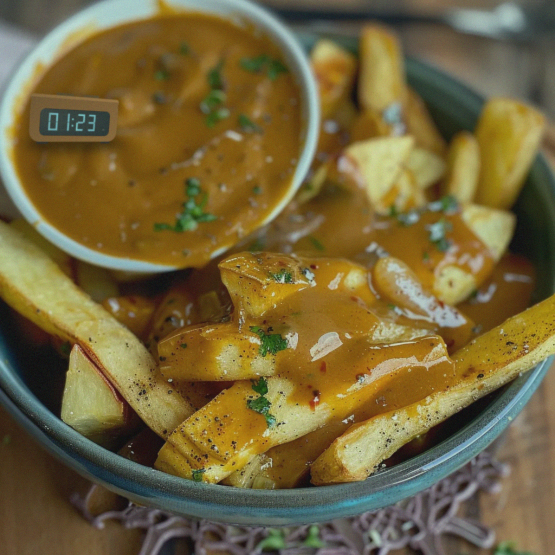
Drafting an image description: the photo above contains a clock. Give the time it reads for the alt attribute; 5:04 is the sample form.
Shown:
1:23
